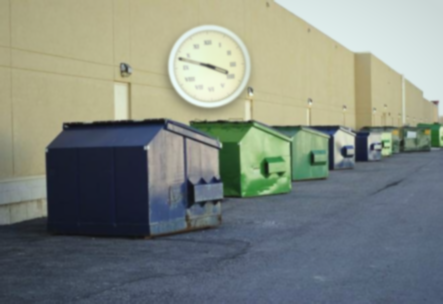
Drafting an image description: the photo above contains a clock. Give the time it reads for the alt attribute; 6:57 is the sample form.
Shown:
3:48
